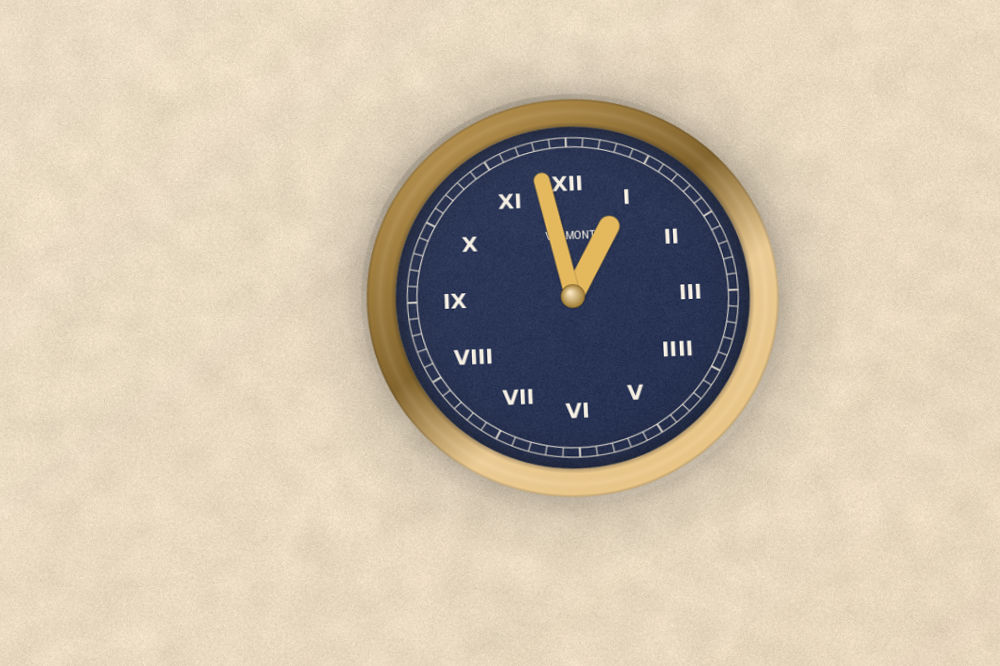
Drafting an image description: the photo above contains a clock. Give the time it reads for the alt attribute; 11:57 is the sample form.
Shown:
12:58
